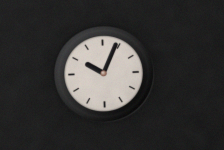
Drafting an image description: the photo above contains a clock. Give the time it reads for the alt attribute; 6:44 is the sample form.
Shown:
10:04
